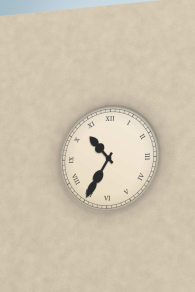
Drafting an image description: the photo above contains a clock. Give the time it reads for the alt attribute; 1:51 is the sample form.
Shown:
10:35
